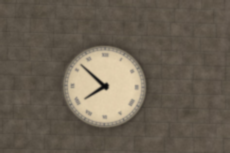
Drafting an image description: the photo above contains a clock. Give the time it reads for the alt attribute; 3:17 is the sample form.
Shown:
7:52
